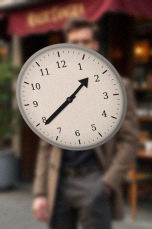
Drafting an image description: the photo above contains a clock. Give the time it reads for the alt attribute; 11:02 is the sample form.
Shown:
1:39
